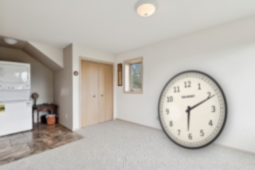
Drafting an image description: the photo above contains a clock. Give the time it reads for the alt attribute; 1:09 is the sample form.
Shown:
6:11
